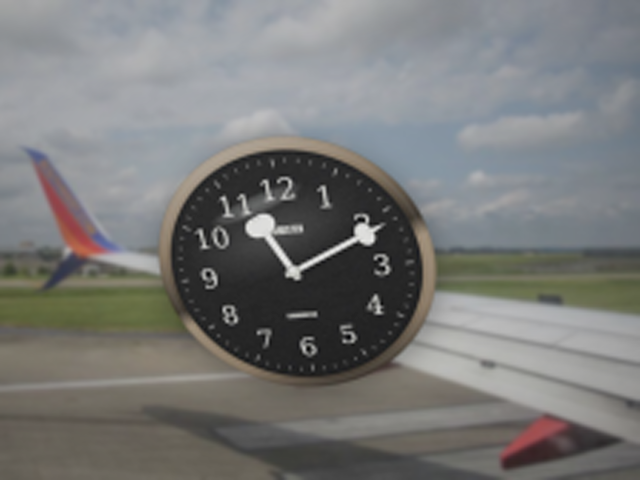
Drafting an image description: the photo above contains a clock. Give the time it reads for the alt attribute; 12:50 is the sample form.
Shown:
11:11
